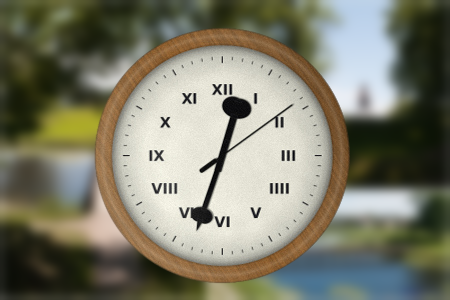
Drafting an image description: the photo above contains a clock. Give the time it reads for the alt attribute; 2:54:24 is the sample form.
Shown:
12:33:09
